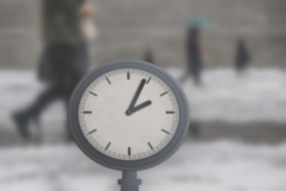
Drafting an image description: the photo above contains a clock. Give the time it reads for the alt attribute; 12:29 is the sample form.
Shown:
2:04
